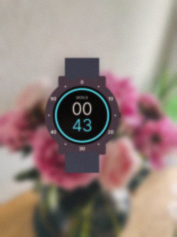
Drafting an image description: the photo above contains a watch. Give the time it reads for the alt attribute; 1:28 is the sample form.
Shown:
0:43
